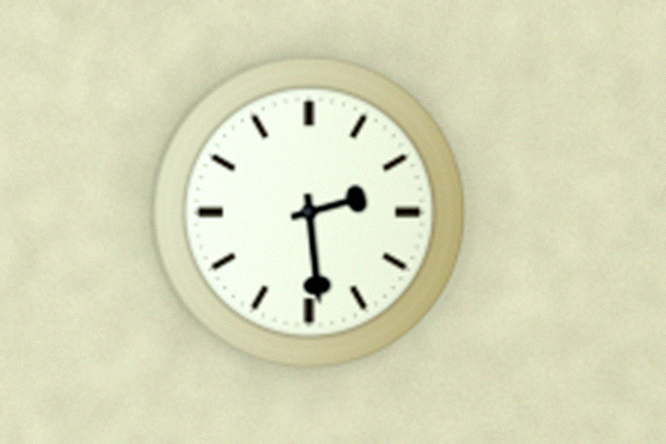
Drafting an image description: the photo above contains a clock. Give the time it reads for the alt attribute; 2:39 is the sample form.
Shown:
2:29
